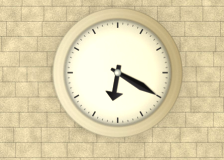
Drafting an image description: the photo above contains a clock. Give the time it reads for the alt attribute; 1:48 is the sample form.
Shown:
6:20
